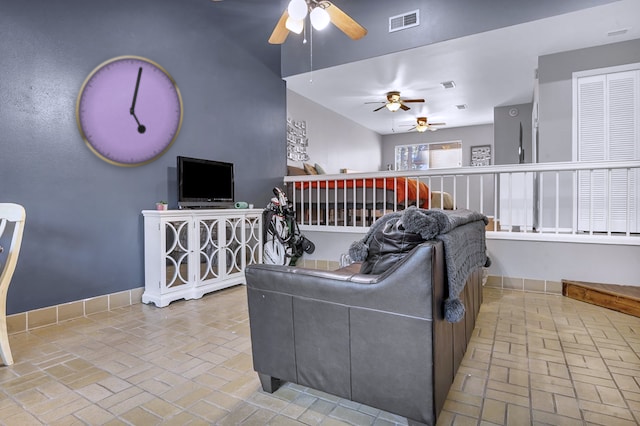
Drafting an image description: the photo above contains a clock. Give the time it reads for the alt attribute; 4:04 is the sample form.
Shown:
5:02
